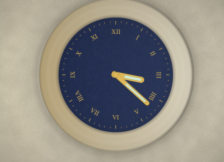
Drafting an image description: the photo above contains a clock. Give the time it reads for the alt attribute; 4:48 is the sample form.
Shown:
3:22
